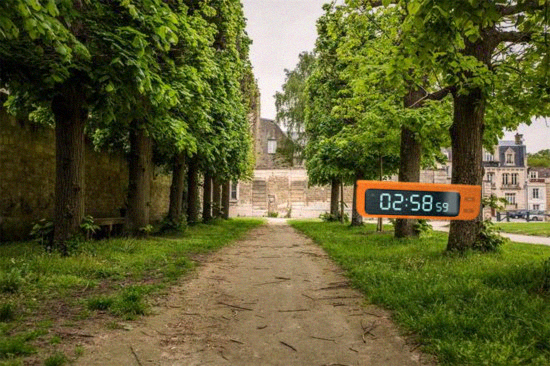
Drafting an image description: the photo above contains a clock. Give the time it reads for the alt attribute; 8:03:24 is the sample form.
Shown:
2:58:59
